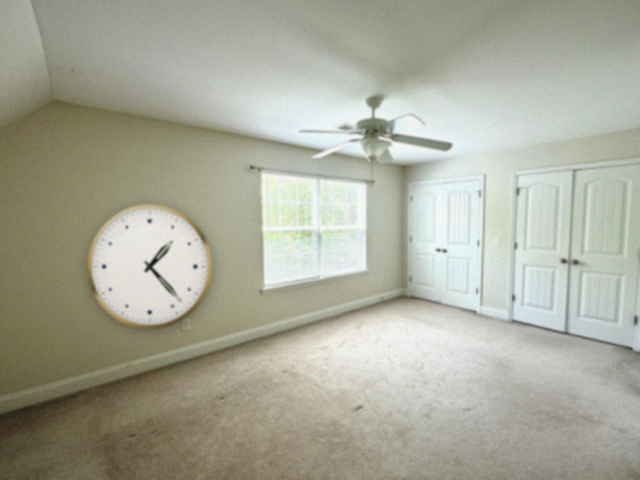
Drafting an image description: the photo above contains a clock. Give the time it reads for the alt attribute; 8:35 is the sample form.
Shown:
1:23
